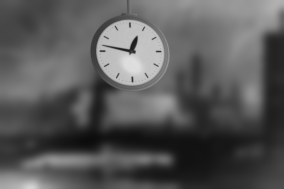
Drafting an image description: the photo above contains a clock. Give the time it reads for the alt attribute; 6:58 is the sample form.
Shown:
12:47
